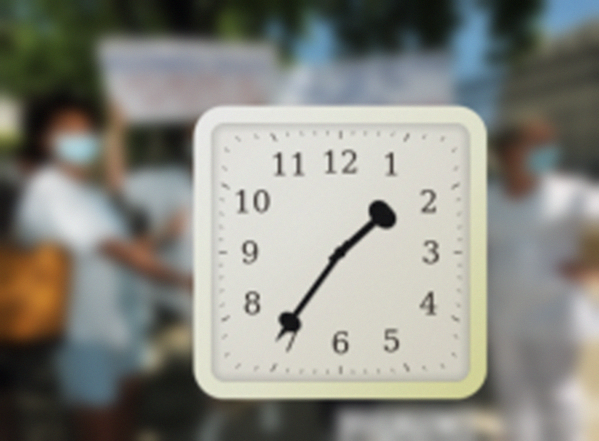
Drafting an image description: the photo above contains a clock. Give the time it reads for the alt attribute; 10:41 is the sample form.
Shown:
1:36
